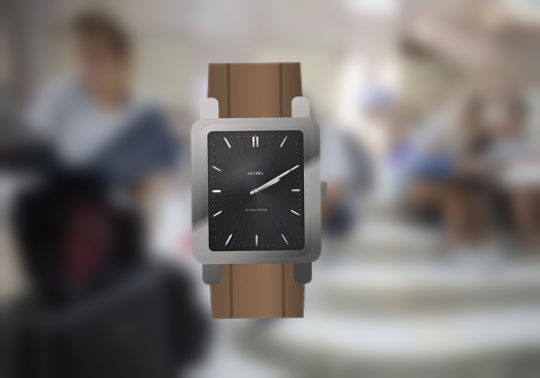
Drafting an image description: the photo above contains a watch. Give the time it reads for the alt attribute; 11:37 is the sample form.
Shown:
2:10
